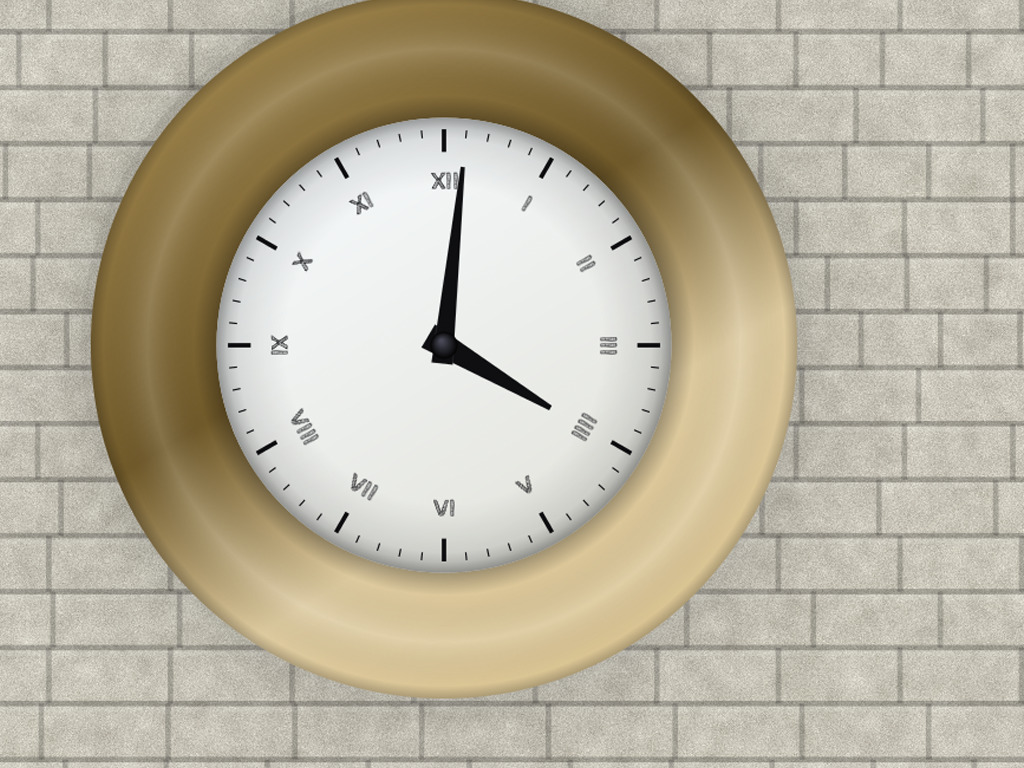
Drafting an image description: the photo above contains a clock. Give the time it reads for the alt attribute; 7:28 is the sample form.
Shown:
4:01
